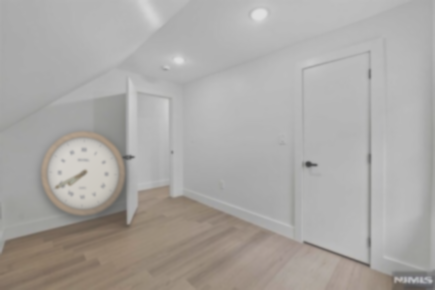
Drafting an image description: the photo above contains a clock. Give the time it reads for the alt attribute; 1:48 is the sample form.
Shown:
7:40
